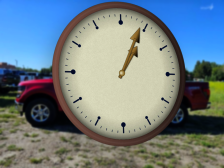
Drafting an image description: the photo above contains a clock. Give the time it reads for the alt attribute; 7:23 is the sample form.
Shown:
1:04
